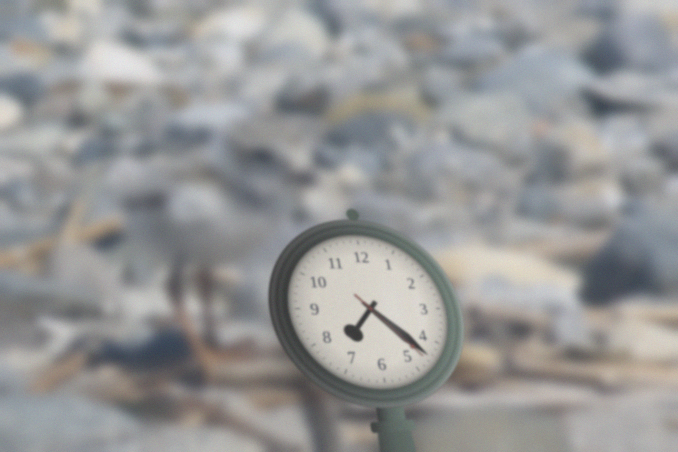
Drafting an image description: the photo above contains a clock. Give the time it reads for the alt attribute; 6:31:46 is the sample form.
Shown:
7:22:23
